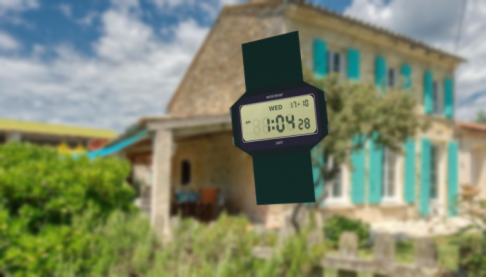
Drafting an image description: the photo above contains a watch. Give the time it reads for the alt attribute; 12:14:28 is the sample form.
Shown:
1:04:28
